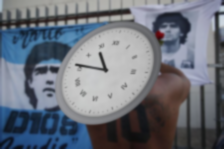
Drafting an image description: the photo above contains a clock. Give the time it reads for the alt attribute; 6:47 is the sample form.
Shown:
10:46
